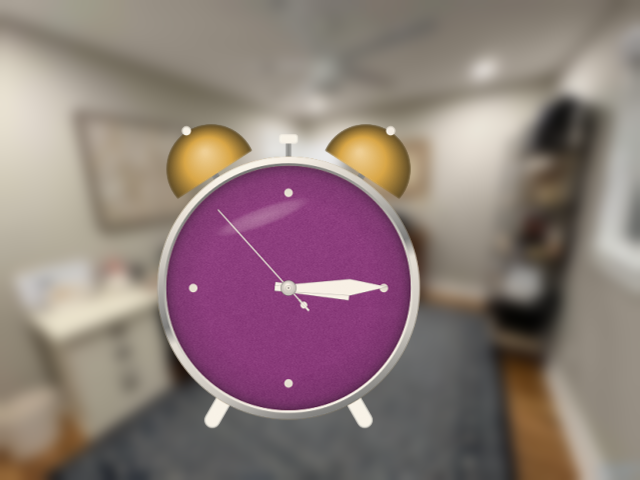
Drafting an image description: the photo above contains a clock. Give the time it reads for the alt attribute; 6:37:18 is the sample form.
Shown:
3:14:53
